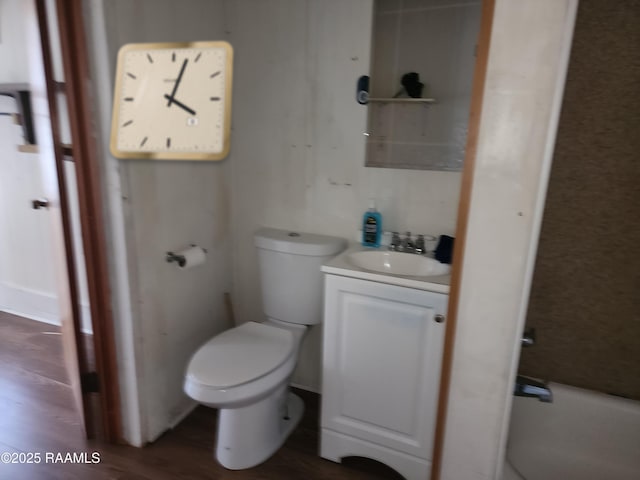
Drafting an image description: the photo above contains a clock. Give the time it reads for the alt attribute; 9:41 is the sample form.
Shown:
4:03
